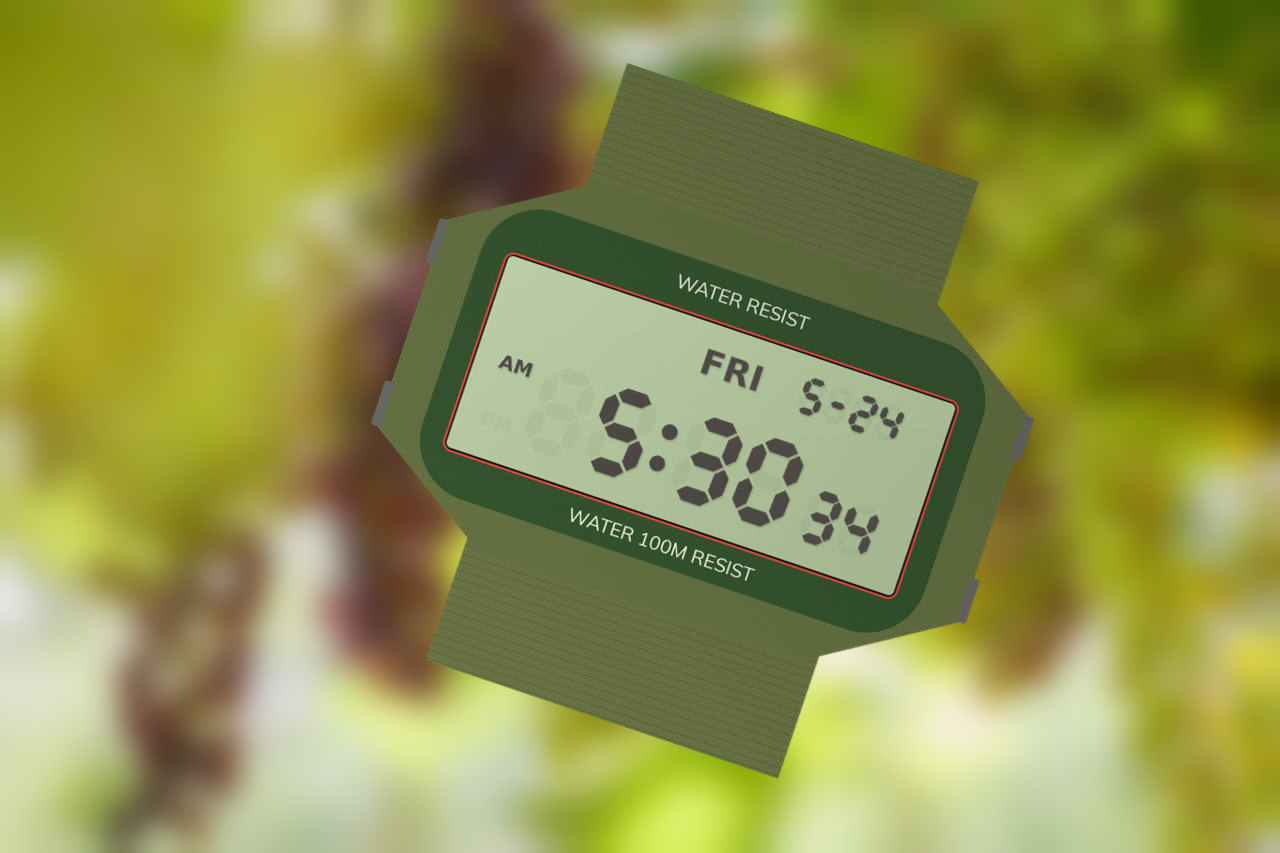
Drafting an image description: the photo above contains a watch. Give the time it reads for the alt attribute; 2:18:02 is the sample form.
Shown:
5:30:34
